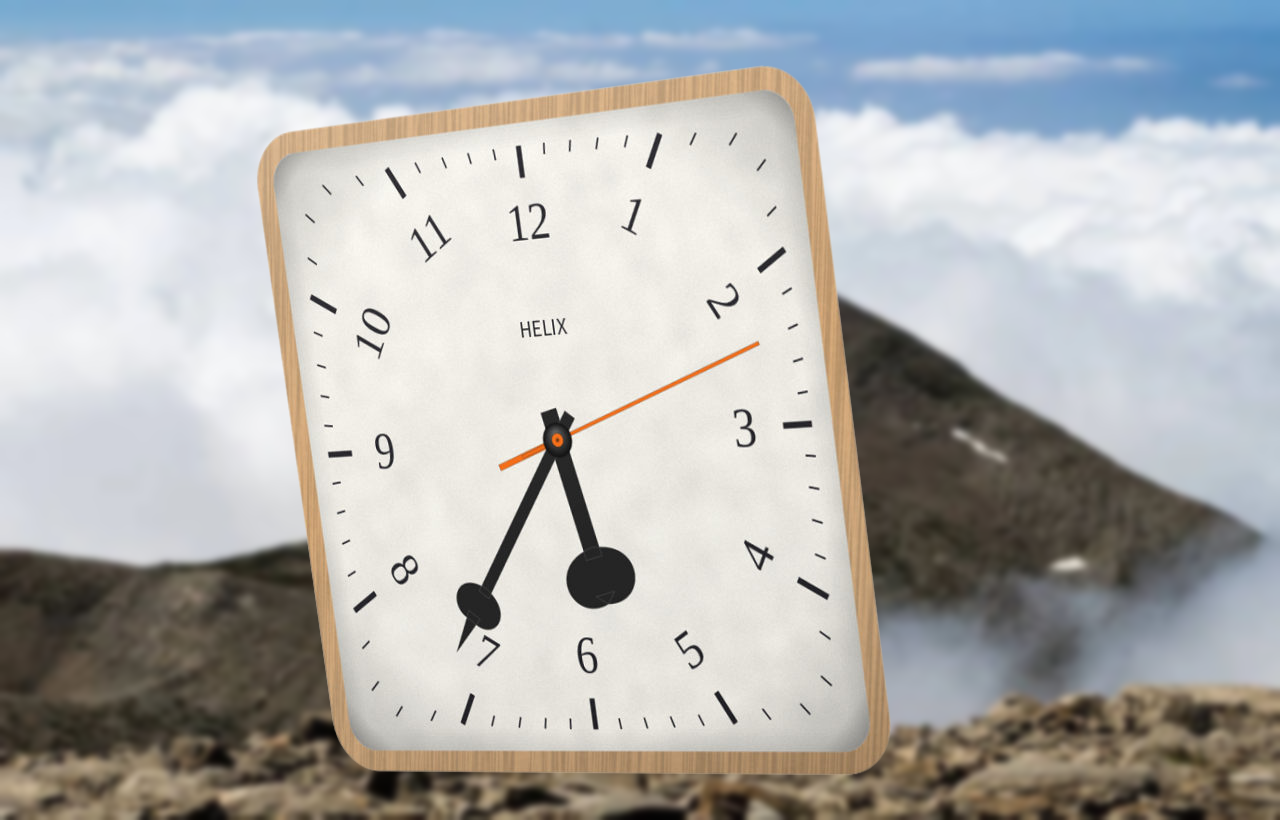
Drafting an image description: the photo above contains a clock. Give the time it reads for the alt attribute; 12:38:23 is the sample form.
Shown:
5:36:12
